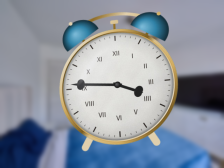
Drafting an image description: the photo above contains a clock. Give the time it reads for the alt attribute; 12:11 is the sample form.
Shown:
3:46
